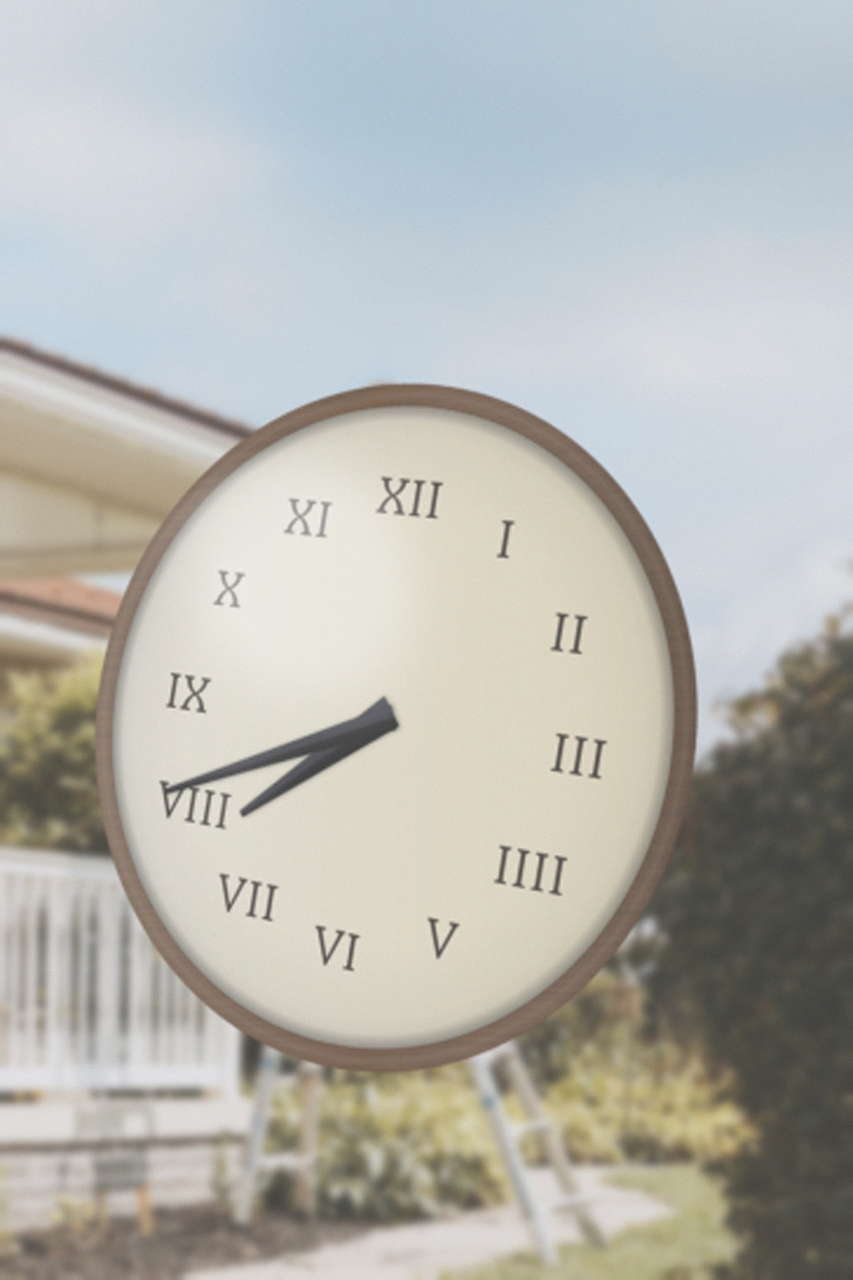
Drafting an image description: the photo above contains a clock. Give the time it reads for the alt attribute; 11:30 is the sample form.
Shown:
7:41
